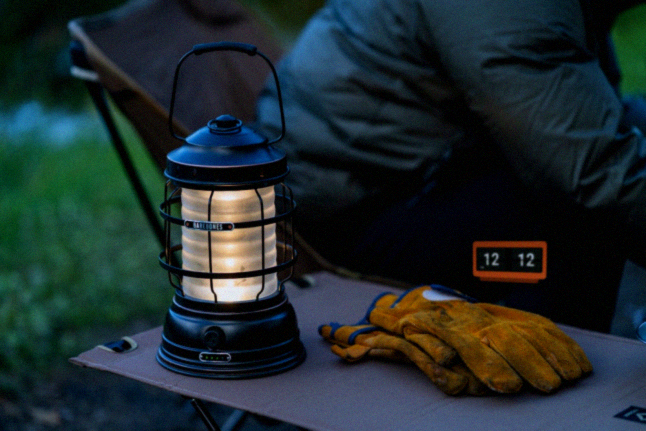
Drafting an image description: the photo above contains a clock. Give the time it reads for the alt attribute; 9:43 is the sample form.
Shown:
12:12
